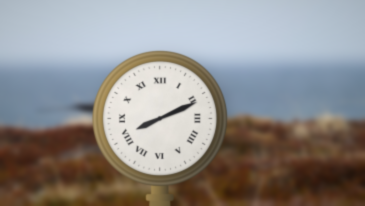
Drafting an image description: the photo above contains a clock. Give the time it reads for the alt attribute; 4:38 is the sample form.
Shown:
8:11
